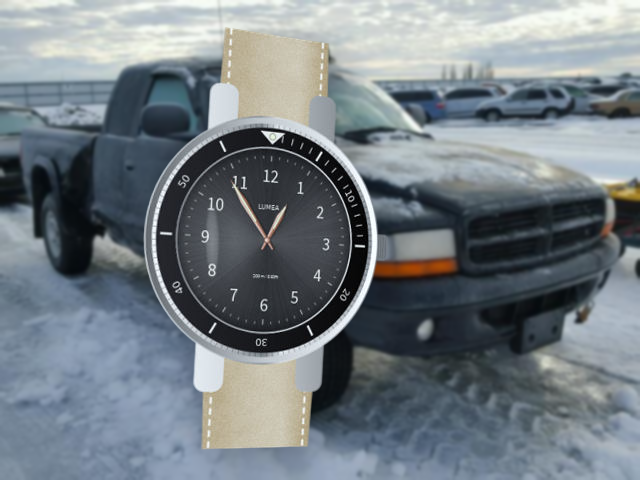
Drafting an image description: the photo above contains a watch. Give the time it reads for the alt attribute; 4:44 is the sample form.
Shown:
12:54
